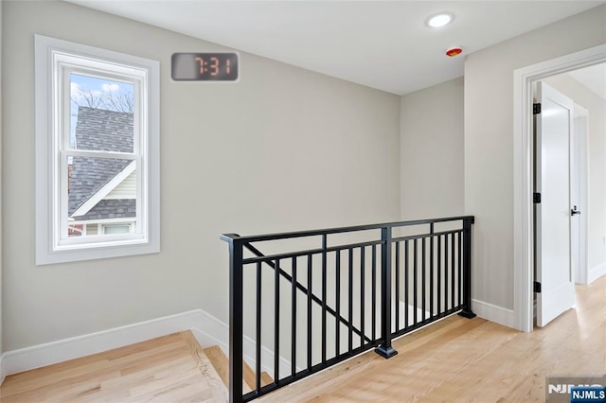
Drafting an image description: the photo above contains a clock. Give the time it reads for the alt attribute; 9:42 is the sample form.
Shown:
7:31
